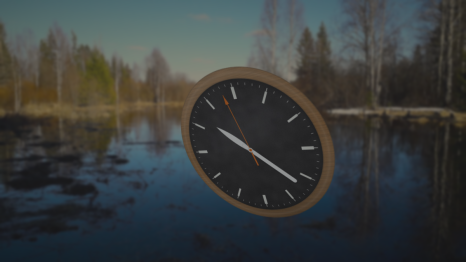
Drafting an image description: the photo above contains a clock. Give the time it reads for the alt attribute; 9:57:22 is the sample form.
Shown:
10:21:58
